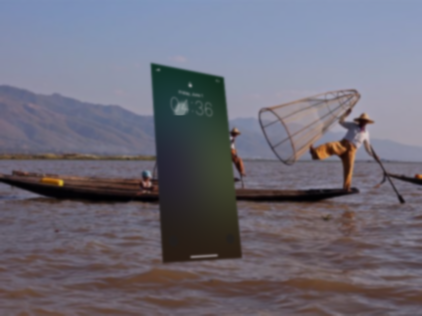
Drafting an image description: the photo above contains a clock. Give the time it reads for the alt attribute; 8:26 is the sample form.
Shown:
4:36
